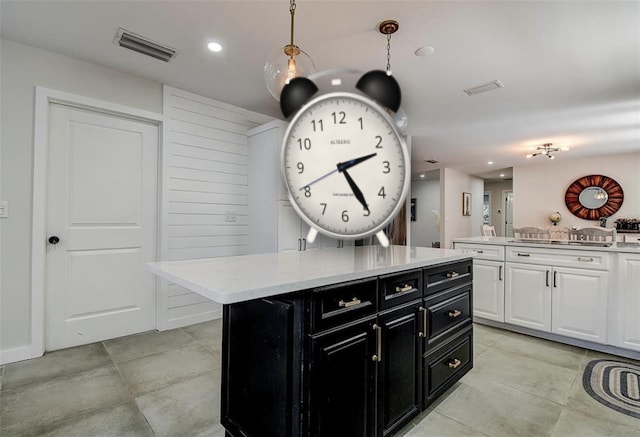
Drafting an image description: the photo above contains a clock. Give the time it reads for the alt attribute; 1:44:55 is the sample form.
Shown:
2:24:41
